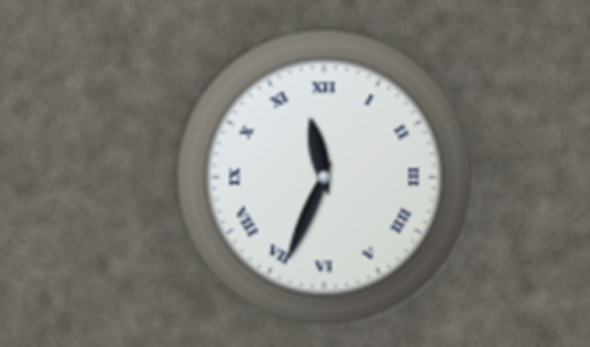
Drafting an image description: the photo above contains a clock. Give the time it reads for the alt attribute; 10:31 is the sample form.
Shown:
11:34
